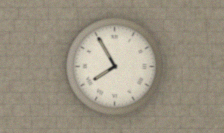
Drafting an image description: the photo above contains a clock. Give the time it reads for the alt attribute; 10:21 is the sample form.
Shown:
7:55
